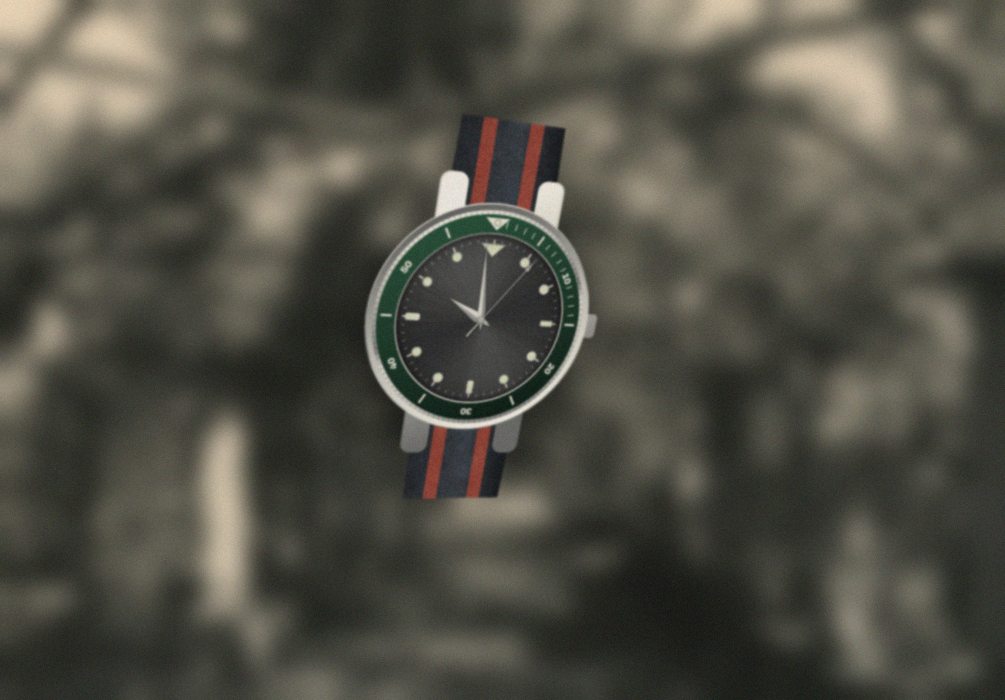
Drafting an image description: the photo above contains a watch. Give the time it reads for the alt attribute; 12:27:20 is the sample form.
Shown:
9:59:06
